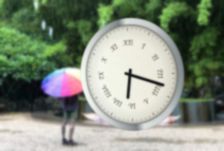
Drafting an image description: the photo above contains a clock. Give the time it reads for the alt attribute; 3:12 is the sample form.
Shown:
6:18
